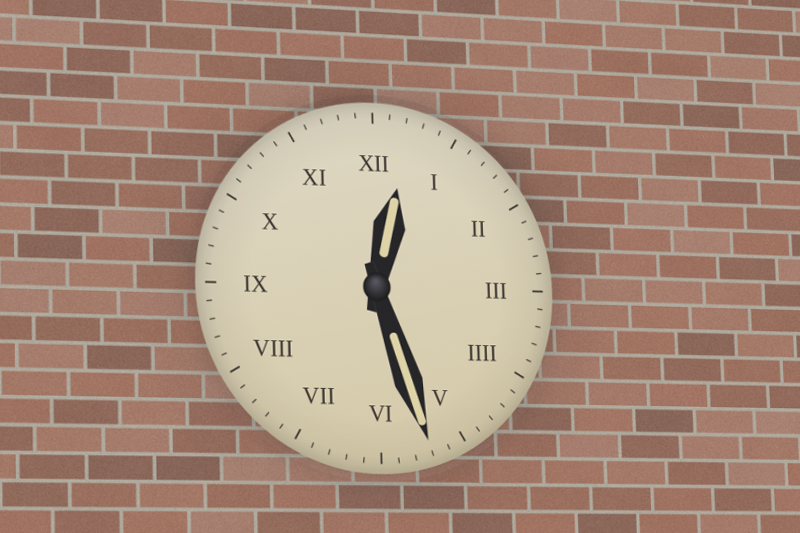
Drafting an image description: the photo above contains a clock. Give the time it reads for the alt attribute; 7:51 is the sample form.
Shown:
12:27
